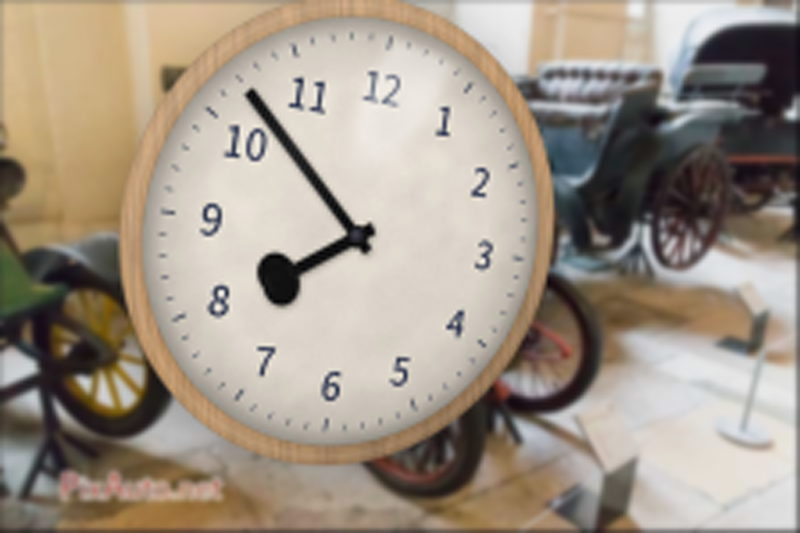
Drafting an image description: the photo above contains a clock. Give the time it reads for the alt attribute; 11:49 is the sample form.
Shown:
7:52
